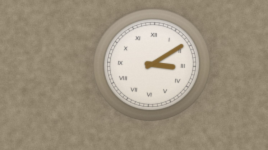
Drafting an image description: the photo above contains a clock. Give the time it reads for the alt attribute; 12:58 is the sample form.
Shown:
3:09
